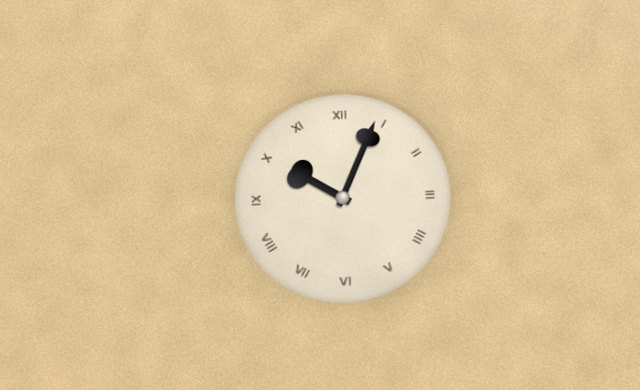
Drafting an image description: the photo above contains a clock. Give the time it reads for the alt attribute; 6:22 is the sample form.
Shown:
10:04
